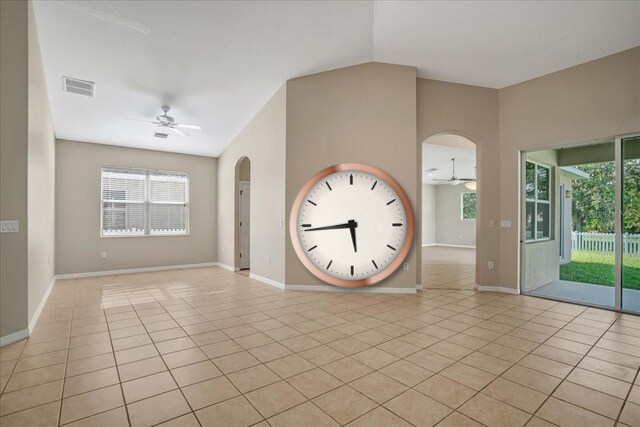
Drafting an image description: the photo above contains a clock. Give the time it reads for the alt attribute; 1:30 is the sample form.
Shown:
5:44
